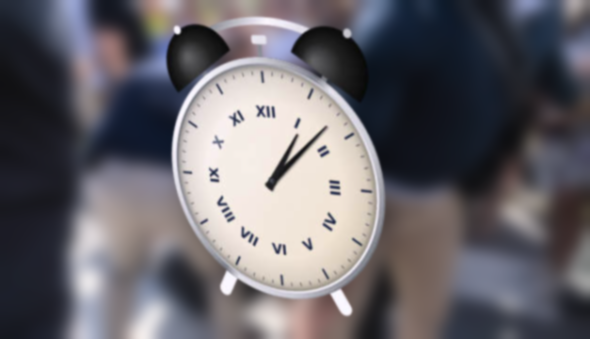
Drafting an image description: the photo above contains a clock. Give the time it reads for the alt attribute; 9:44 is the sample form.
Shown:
1:08
